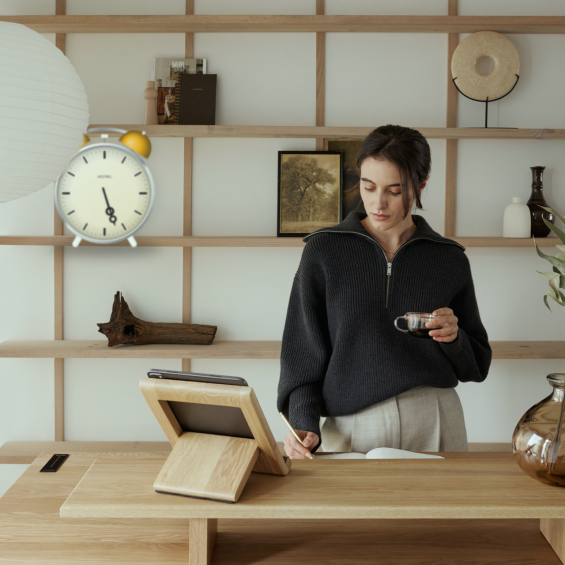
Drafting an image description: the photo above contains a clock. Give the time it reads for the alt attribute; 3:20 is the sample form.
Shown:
5:27
